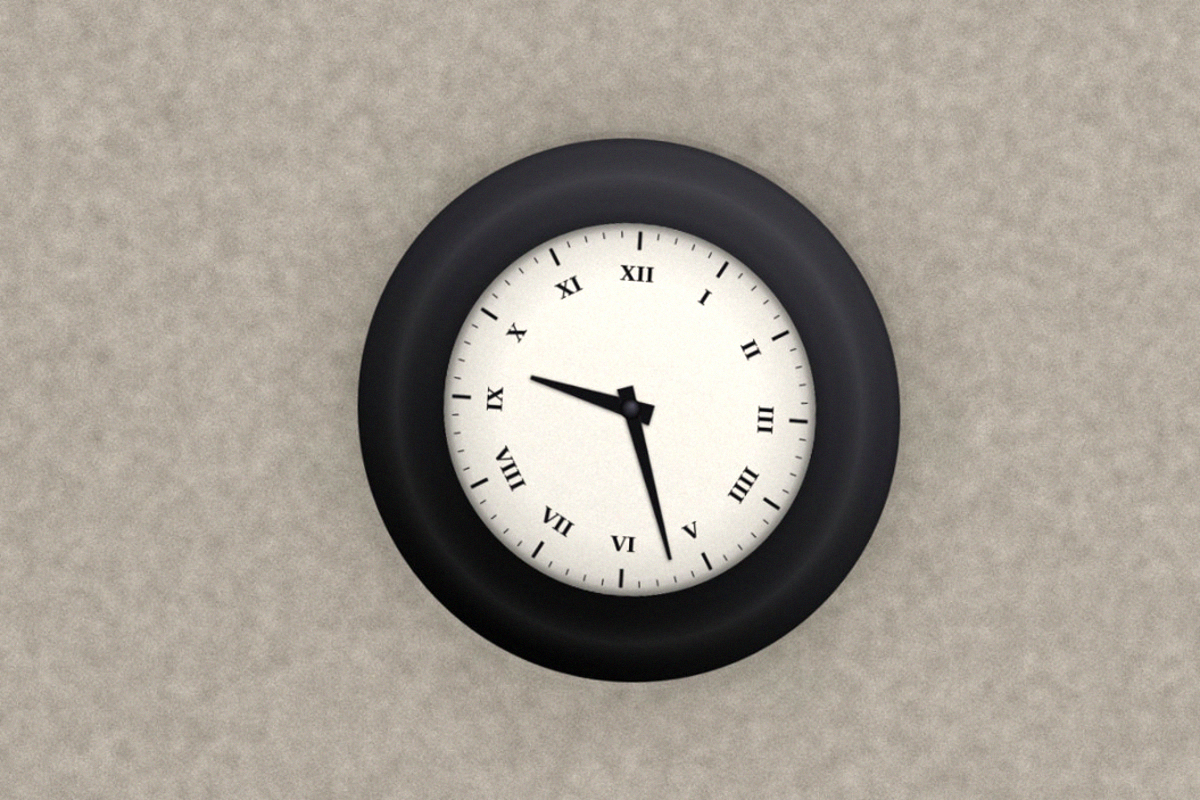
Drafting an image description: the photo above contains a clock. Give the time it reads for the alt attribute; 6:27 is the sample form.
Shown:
9:27
